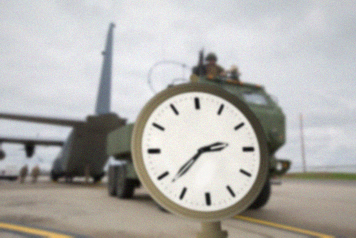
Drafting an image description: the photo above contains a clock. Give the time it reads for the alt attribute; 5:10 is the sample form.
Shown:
2:38
